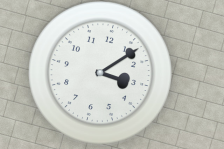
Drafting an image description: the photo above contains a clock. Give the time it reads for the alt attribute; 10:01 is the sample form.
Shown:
3:07
